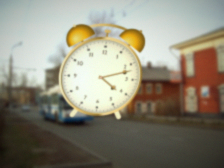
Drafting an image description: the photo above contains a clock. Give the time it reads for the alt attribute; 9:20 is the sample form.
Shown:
4:12
